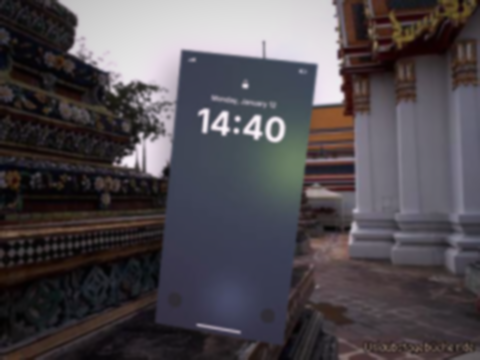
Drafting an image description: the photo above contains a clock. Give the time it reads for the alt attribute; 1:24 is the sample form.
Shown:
14:40
